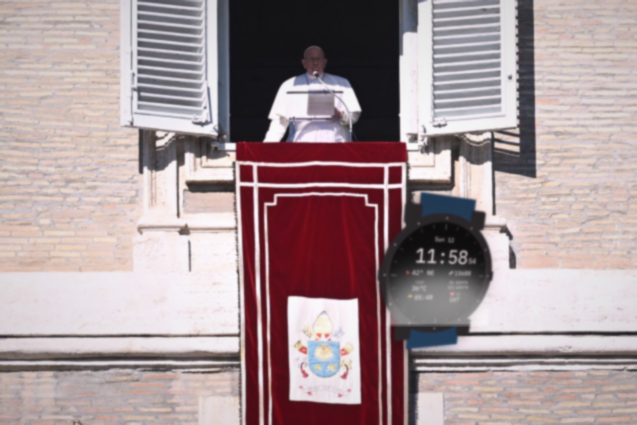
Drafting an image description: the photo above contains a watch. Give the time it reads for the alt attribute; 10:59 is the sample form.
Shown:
11:58
